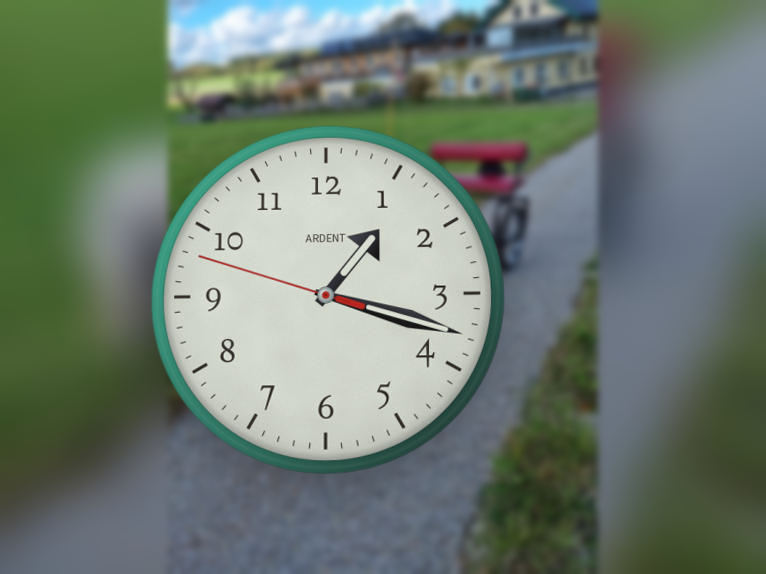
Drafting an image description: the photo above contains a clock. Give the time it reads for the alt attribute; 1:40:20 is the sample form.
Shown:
1:17:48
